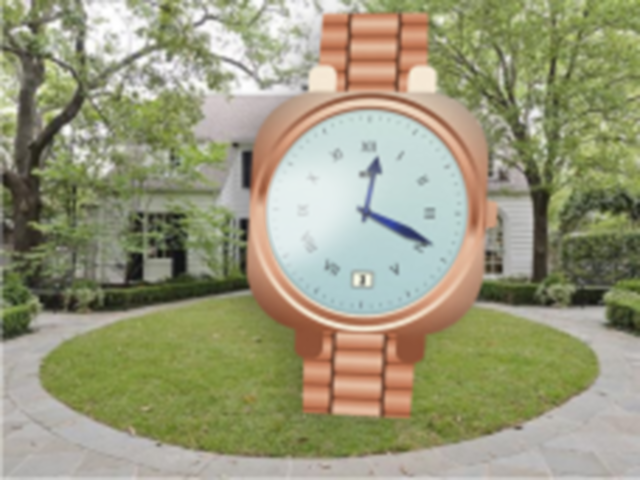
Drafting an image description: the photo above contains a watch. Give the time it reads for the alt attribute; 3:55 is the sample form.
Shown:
12:19
